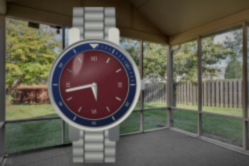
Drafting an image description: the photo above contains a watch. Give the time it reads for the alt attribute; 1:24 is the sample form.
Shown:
5:43
